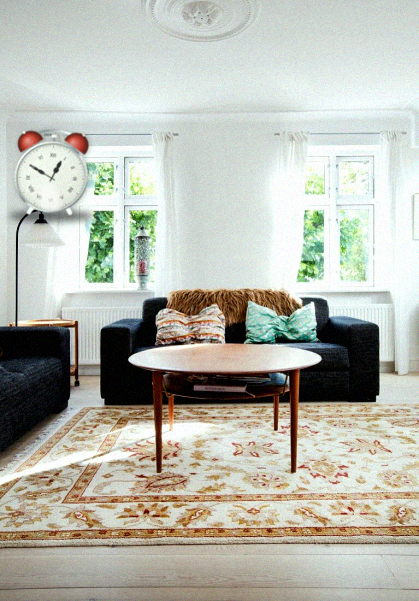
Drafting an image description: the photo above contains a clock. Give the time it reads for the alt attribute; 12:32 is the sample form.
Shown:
12:50
